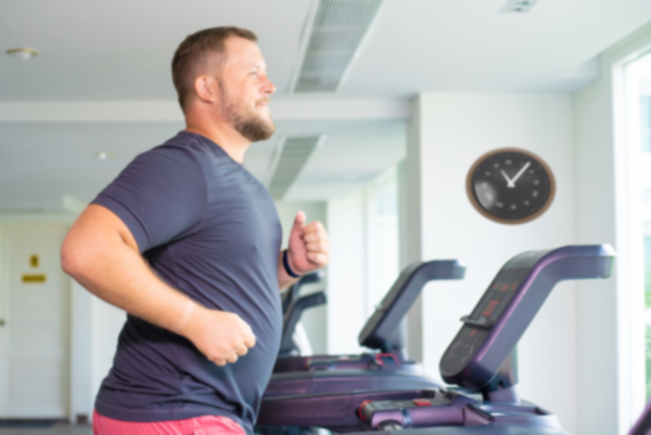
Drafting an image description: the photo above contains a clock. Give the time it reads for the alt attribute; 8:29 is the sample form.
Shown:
11:07
